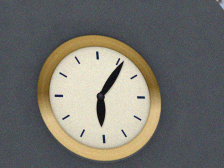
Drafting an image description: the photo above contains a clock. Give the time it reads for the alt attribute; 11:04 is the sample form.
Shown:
6:06
